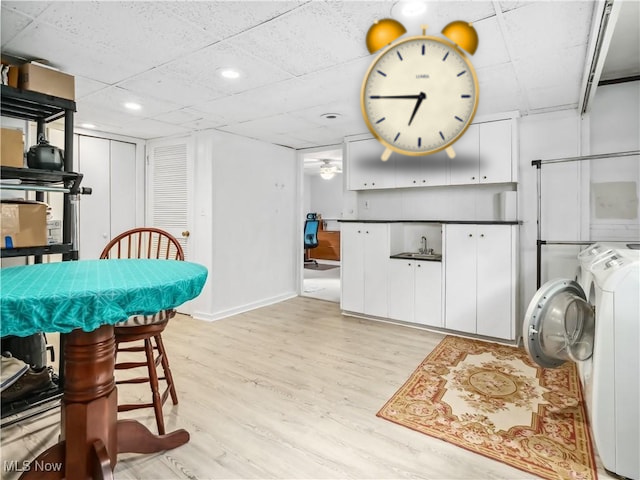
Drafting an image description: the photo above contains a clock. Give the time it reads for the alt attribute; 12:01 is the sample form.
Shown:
6:45
